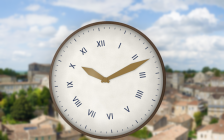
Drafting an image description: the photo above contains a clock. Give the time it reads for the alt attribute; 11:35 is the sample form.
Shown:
10:12
